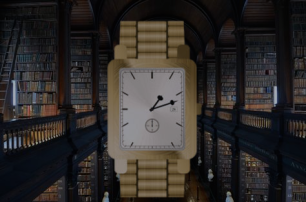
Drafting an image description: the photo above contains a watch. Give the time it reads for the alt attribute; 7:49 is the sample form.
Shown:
1:12
